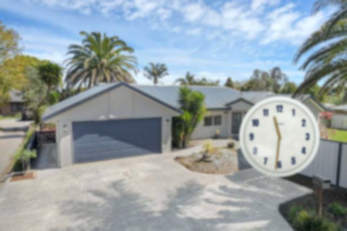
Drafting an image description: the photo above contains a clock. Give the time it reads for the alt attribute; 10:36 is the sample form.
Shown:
11:31
